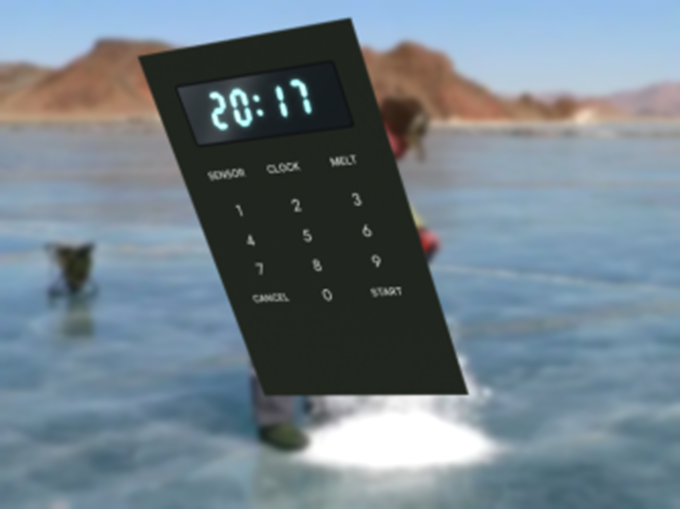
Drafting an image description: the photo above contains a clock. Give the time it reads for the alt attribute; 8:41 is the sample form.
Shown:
20:17
